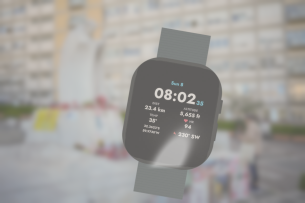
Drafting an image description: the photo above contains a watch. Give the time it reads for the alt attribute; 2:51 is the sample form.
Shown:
8:02
